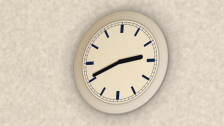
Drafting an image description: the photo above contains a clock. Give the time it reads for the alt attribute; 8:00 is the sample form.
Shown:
2:41
